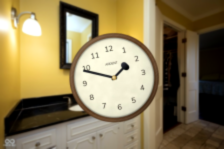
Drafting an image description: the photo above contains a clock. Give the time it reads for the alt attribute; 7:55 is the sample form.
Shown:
1:49
